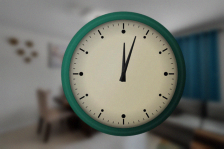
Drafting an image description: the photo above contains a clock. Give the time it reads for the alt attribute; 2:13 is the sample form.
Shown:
12:03
